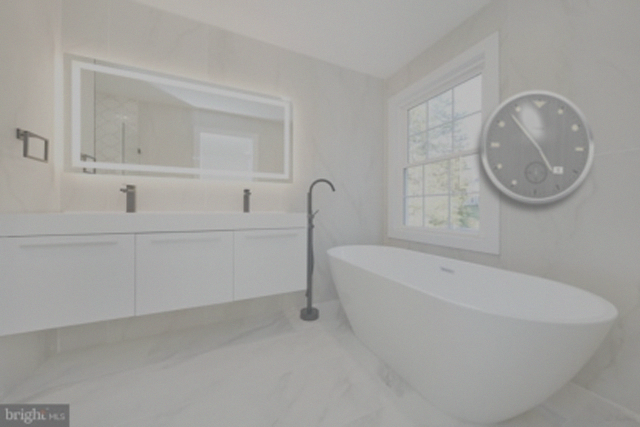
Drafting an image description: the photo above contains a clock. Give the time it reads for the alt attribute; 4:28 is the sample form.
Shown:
4:53
